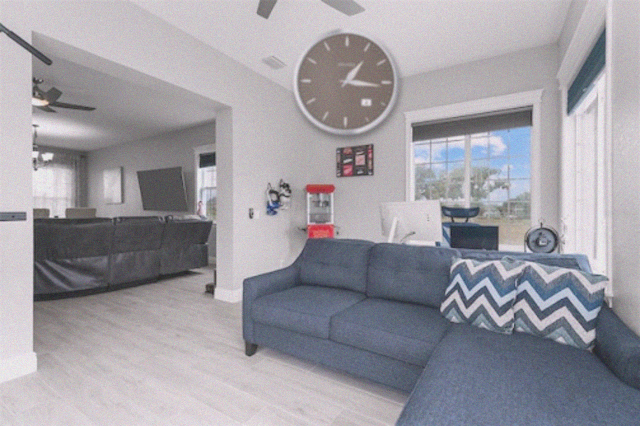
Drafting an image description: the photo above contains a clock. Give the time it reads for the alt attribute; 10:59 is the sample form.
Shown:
1:16
